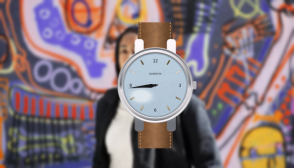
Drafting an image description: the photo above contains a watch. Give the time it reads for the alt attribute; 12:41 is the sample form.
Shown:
8:44
